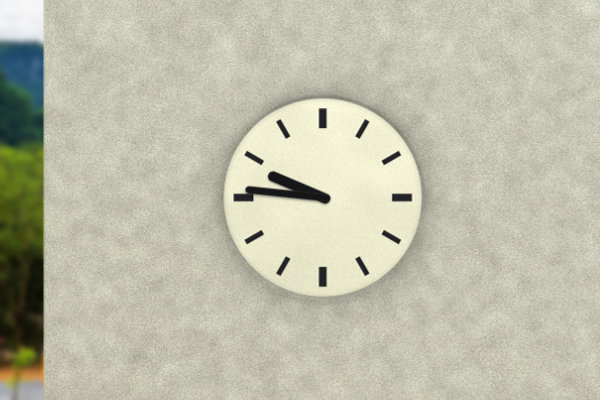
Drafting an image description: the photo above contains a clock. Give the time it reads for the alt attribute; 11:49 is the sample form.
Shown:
9:46
